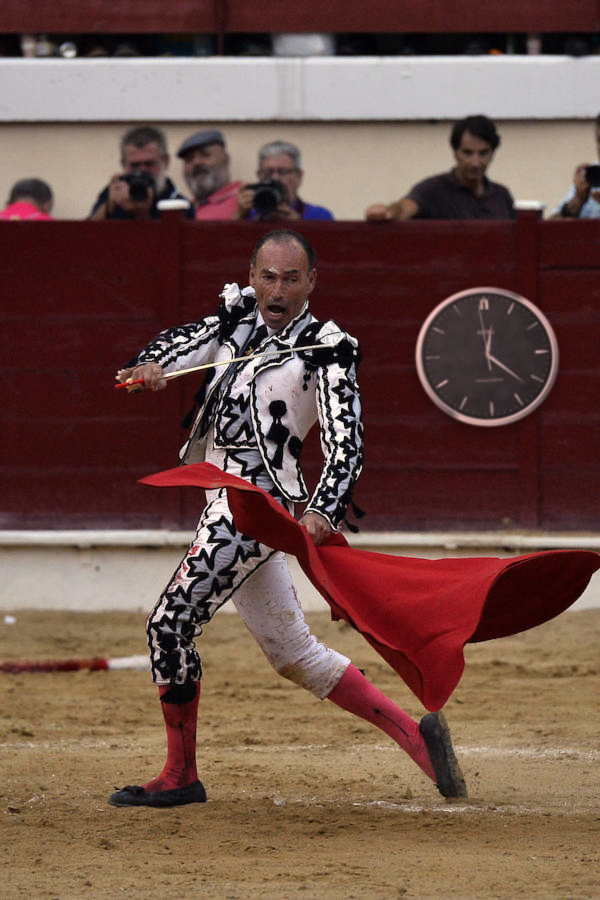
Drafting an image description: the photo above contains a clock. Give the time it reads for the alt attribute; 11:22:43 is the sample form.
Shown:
12:21:59
